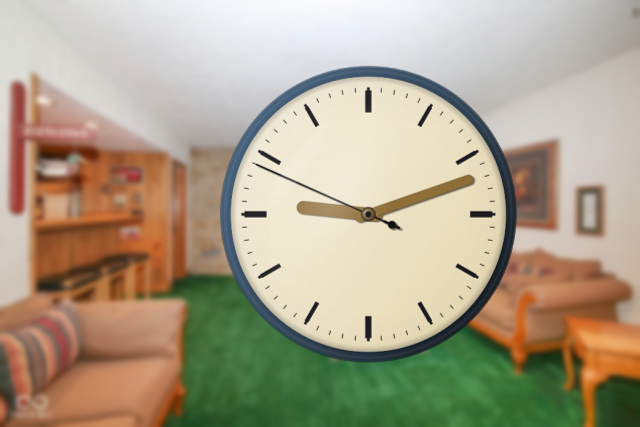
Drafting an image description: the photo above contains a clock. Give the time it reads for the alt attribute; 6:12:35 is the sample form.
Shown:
9:11:49
